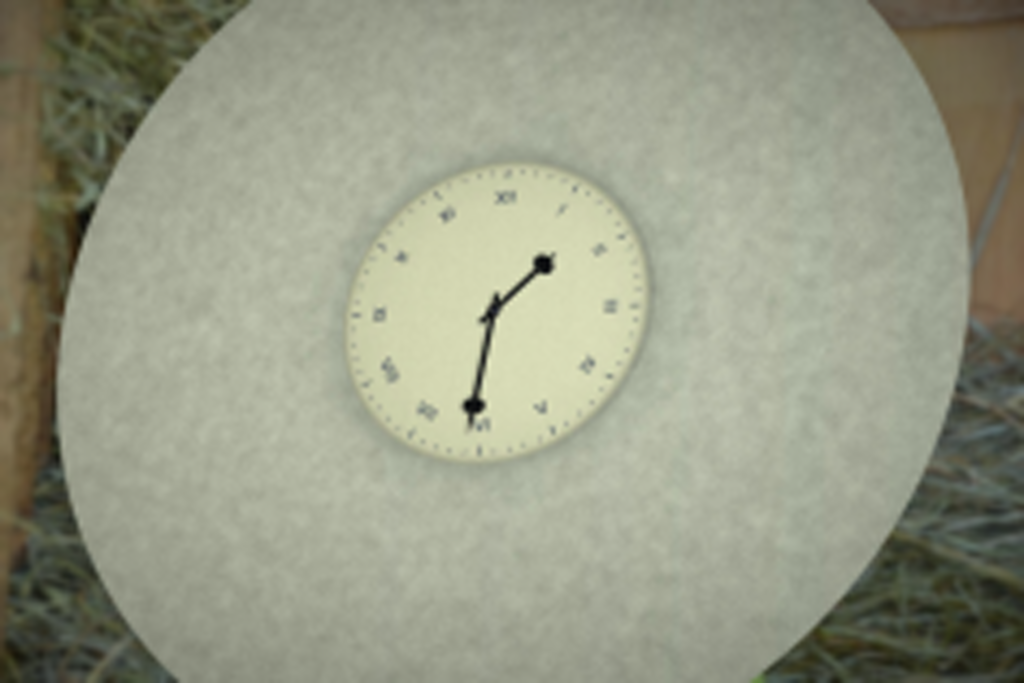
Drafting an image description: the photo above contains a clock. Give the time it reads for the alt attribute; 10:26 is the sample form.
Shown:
1:31
